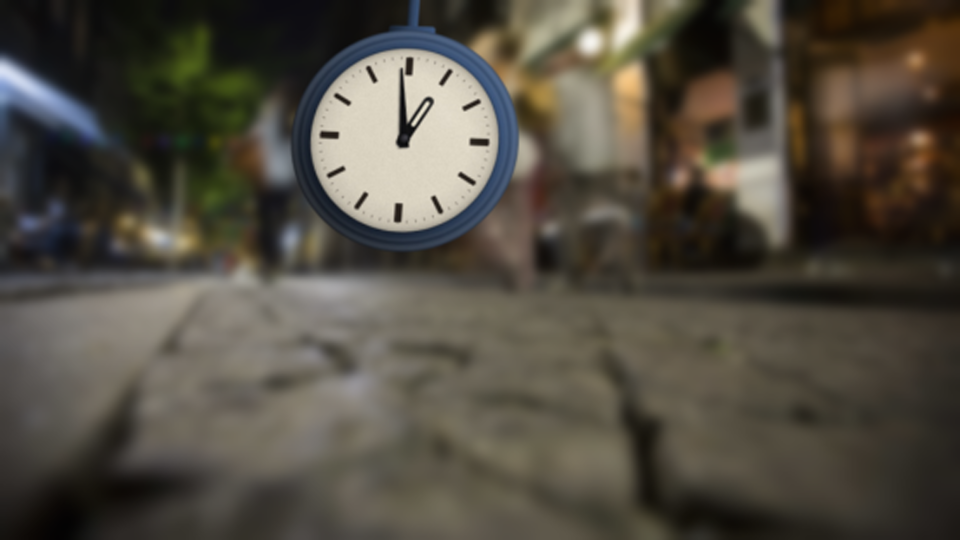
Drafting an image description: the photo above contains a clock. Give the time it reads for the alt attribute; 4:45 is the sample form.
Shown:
12:59
